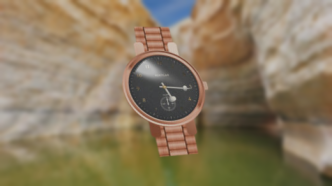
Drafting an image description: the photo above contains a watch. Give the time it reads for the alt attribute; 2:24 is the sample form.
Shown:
5:16
